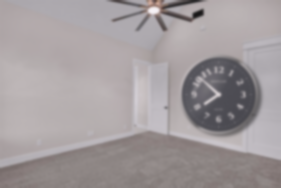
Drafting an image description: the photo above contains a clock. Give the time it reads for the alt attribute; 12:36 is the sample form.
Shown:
7:52
